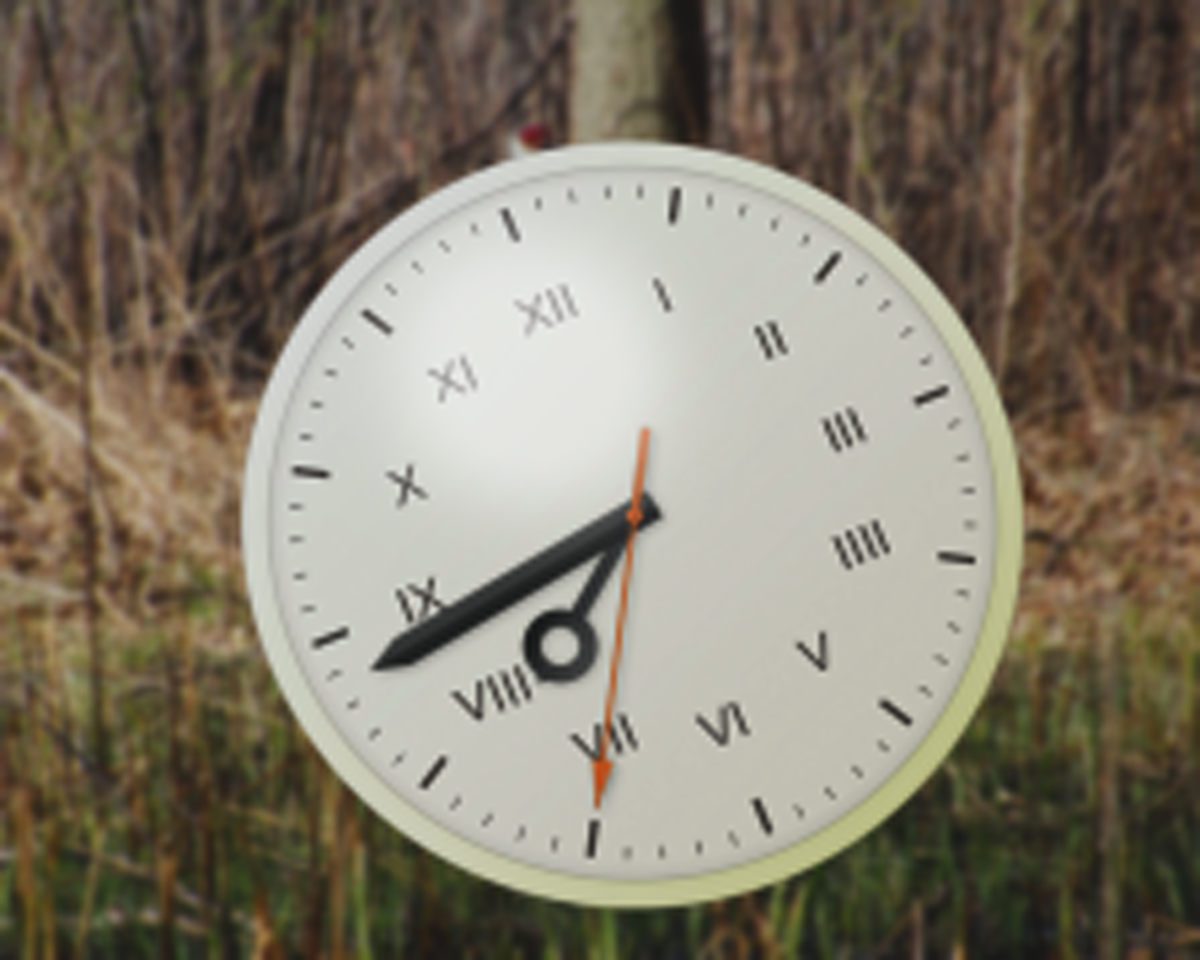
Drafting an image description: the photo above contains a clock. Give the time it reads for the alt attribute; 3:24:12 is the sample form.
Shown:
7:43:35
